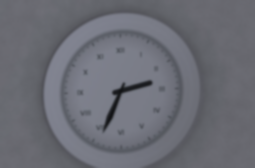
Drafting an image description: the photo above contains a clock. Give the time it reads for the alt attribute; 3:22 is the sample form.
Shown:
2:34
